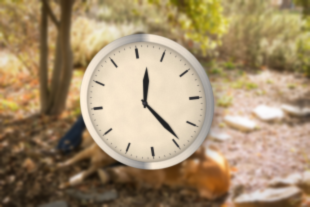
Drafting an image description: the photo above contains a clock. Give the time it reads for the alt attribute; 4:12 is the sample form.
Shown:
12:24
